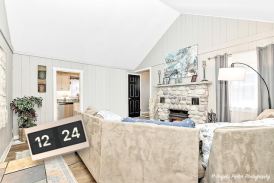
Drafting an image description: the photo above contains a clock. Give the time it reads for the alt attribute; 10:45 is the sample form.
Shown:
12:24
